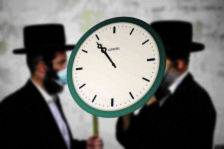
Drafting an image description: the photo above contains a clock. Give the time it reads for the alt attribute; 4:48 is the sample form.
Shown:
10:54
